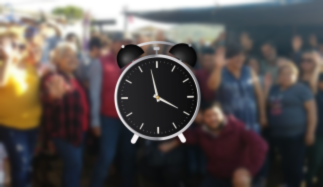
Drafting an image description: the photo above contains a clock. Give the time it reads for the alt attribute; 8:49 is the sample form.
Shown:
3:58
